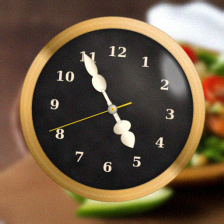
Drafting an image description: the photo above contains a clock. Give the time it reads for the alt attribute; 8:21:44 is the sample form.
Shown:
4:54:41
